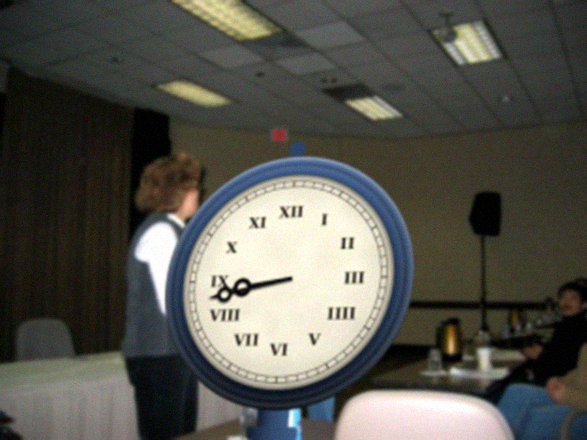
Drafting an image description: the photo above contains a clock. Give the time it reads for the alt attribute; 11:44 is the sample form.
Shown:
8:43
